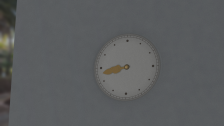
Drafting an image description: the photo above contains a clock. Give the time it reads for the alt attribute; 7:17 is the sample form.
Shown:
8:43
